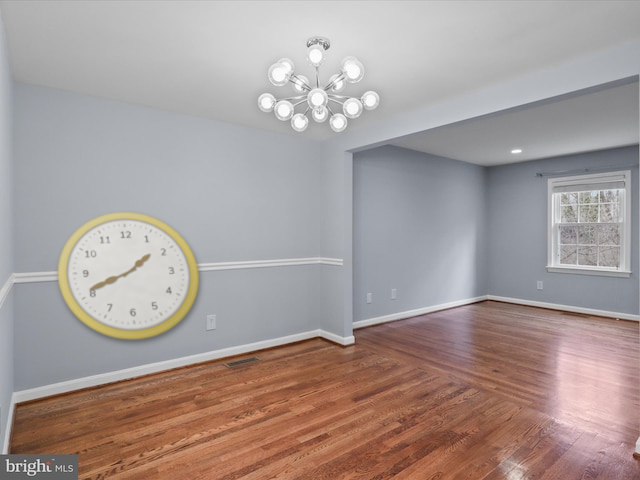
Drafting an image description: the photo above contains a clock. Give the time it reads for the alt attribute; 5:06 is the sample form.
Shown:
1:41
